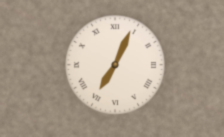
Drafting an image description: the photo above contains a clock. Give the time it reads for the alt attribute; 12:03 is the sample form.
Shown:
7:04
